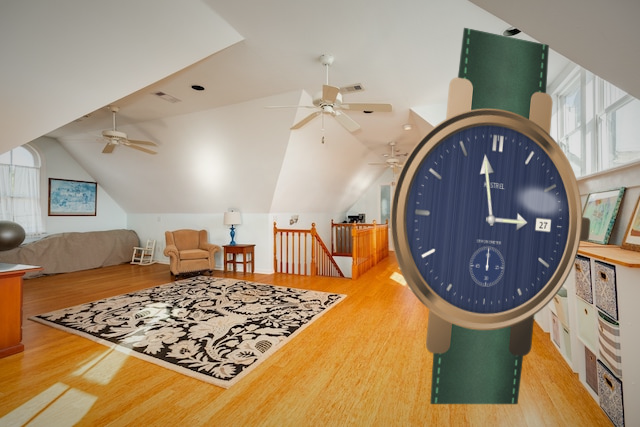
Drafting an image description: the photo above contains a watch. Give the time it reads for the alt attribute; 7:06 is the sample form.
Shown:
2:58
